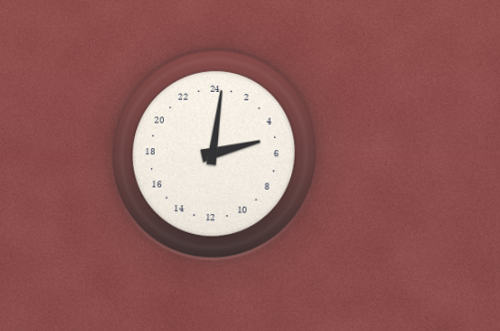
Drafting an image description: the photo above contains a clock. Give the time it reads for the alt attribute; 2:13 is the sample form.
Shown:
5:01
